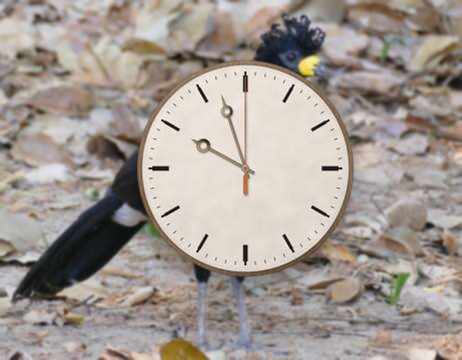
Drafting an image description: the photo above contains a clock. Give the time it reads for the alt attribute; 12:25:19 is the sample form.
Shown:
9:57:00
